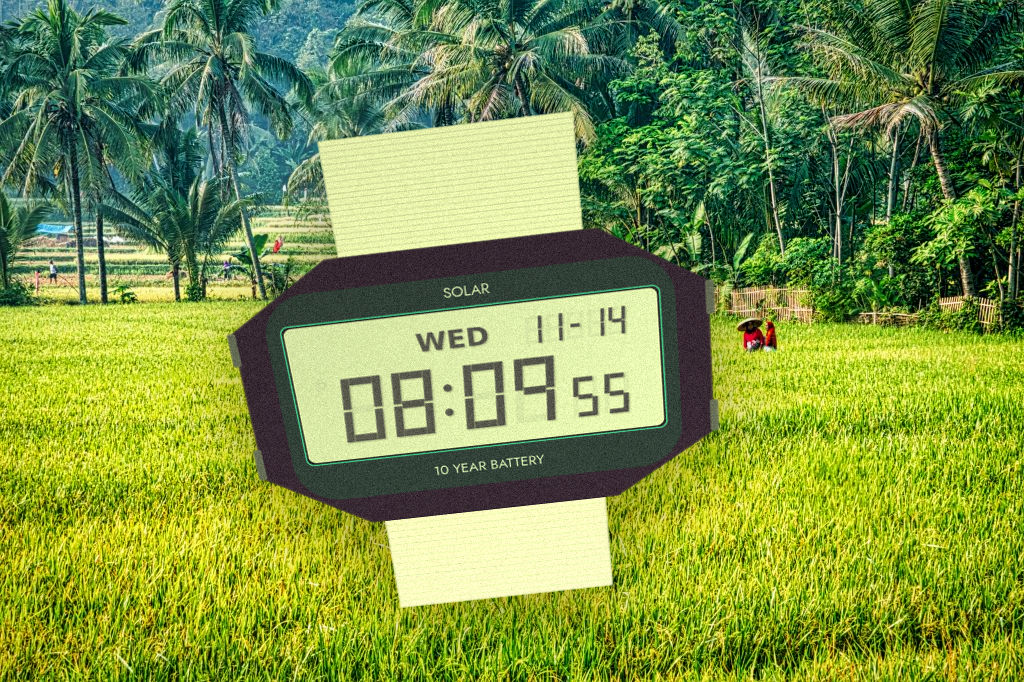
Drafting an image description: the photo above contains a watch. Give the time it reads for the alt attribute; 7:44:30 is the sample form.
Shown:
8:09:55
